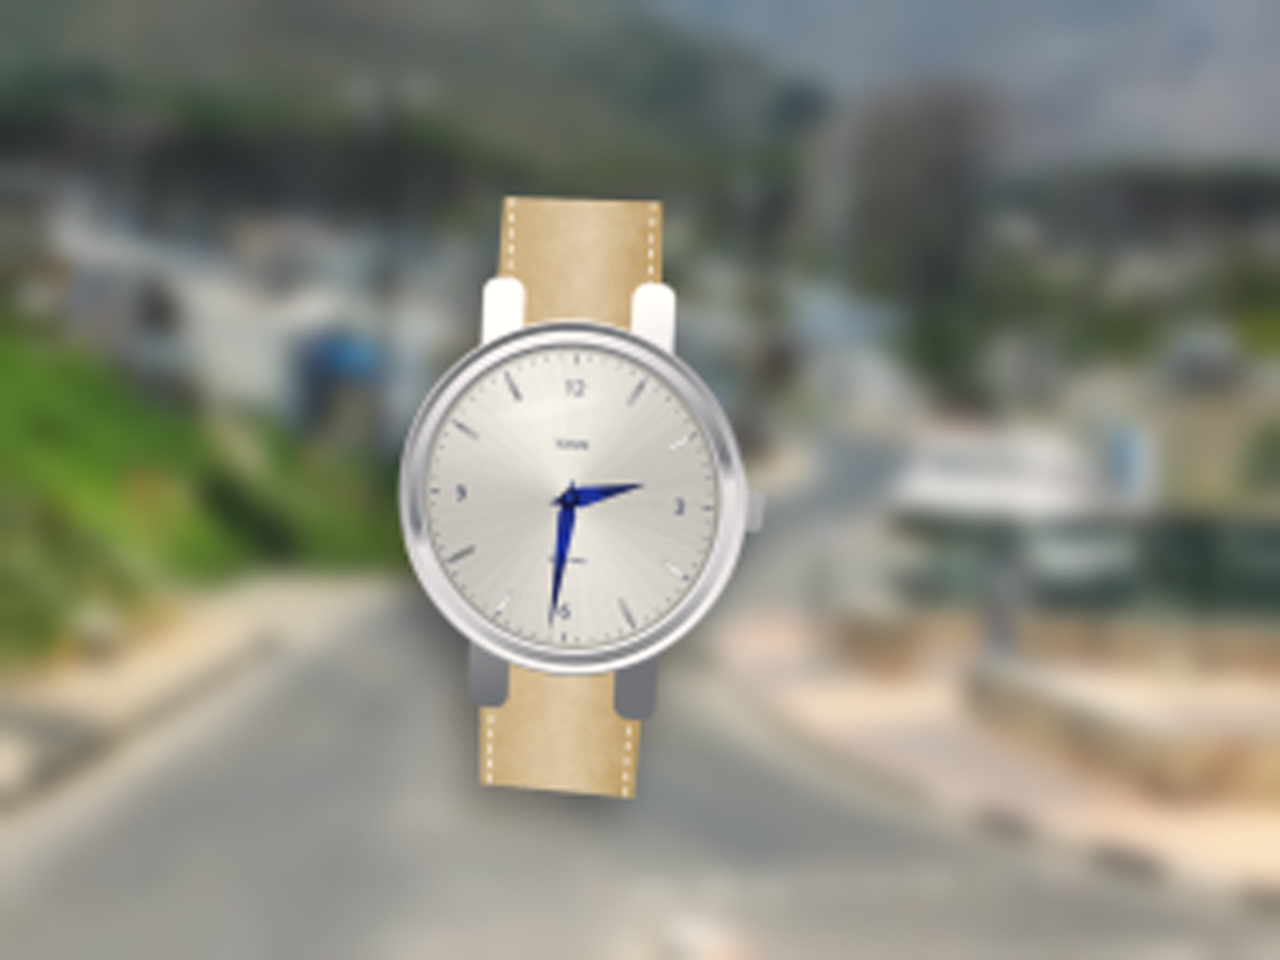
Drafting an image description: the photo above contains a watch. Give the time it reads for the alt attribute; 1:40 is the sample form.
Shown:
2:31
